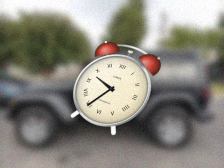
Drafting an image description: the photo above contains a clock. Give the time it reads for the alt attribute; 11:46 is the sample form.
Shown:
9:35
